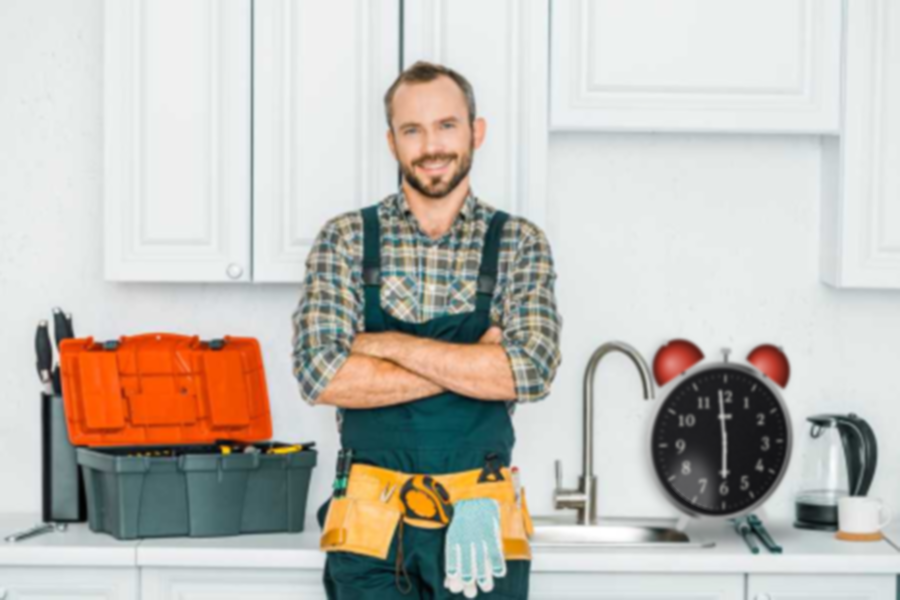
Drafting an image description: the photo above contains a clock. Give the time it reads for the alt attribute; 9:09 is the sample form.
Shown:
5:59
